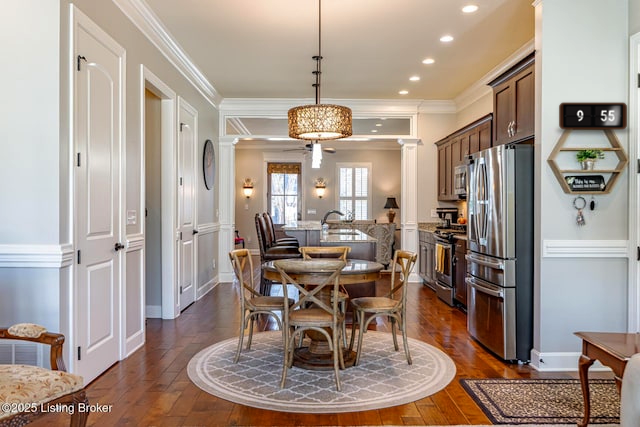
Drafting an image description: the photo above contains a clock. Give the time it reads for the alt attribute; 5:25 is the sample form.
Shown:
9:55
